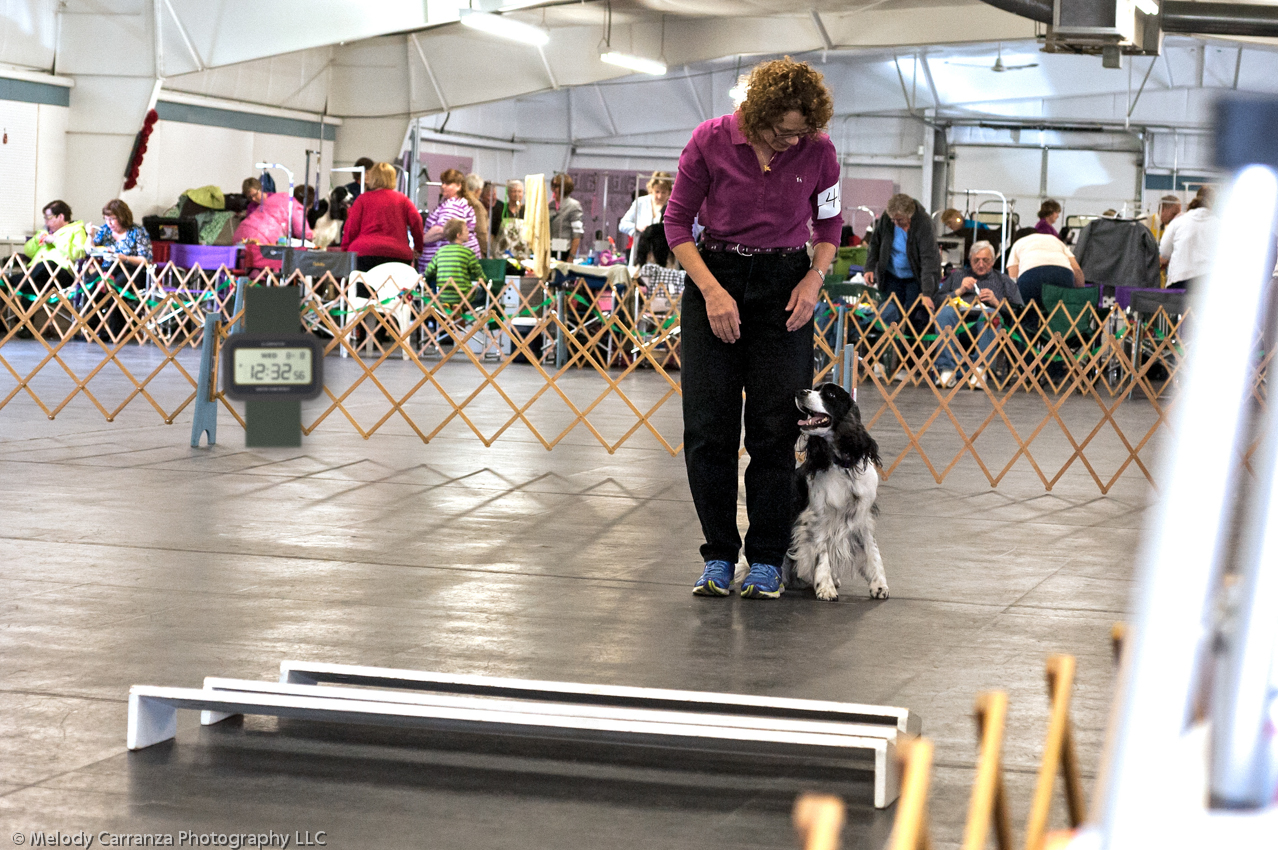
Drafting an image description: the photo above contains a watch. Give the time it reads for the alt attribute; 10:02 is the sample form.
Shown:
12:32
